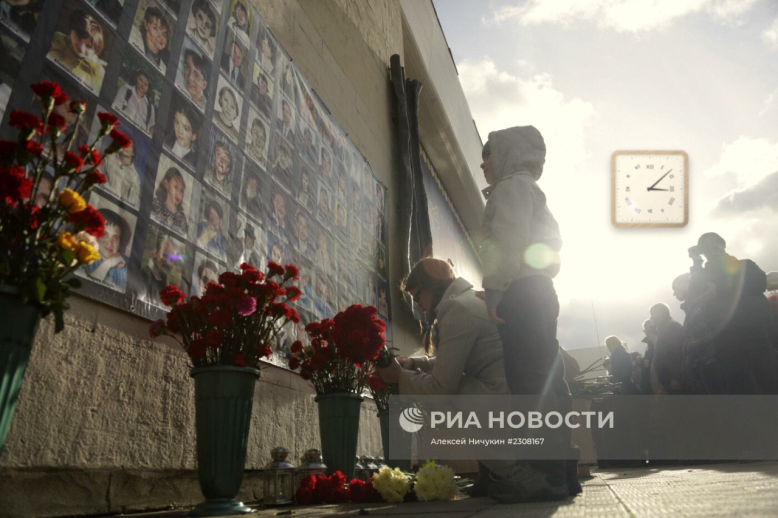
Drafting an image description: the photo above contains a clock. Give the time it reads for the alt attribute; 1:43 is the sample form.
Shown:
3:08
